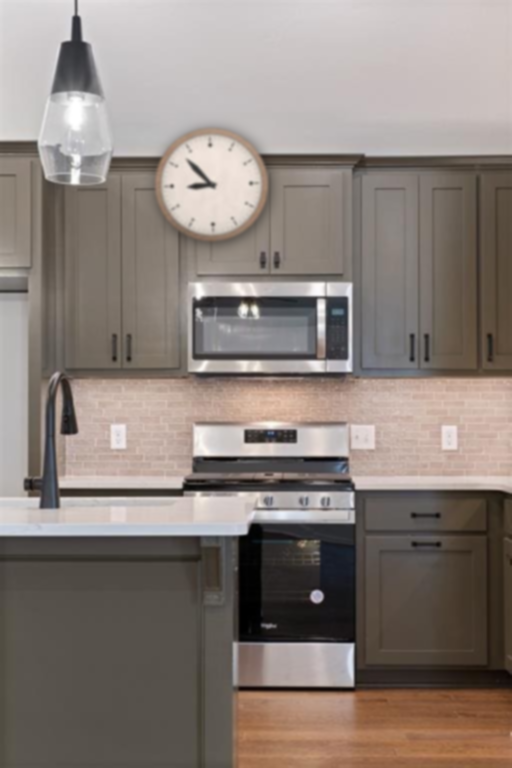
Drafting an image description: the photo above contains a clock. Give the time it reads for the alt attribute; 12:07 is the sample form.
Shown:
8:53
